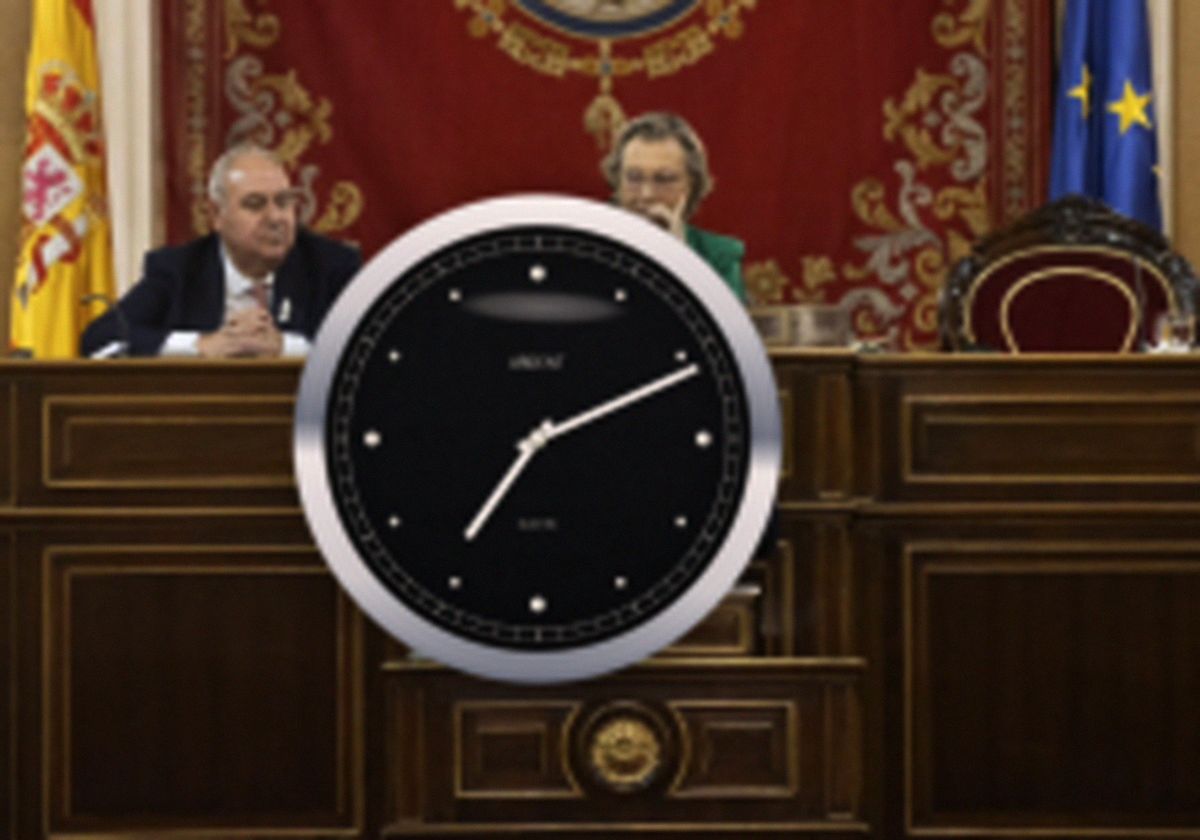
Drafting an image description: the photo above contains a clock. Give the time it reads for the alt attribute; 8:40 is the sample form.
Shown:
7:11
